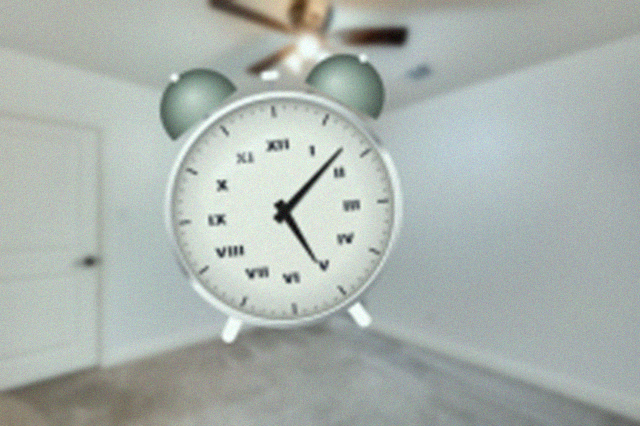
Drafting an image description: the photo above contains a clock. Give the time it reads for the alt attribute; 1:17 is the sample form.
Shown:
5:08
